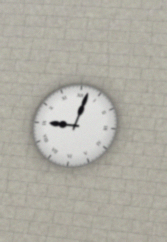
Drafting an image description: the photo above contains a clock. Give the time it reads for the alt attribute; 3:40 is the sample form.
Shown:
9:02
